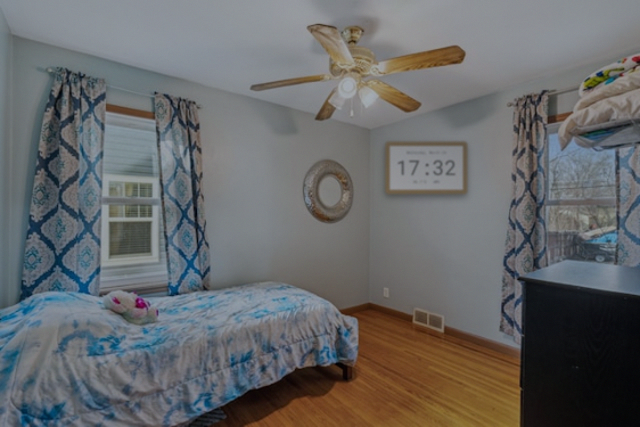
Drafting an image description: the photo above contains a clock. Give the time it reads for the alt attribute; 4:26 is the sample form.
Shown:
17:32
